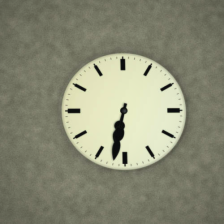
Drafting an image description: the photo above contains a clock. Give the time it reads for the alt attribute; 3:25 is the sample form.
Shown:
6:32
